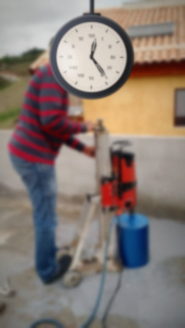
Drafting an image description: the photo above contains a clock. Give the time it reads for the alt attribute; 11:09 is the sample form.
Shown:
12:24
